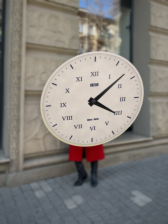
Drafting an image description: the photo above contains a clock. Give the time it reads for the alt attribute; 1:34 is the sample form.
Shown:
4:08
